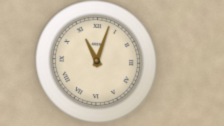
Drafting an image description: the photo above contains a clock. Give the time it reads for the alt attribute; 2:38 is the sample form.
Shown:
11:03
